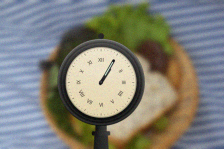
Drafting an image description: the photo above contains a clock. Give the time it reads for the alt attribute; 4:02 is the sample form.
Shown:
1:05
